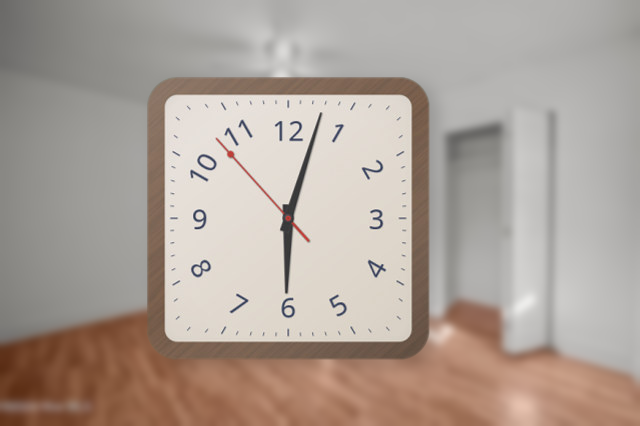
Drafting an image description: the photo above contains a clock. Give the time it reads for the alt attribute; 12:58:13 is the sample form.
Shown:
6:02:53
